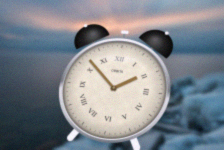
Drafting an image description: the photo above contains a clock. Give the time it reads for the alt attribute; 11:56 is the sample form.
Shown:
1:52
